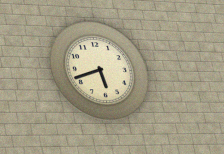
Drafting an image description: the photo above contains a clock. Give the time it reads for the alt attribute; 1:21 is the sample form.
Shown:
5:42
